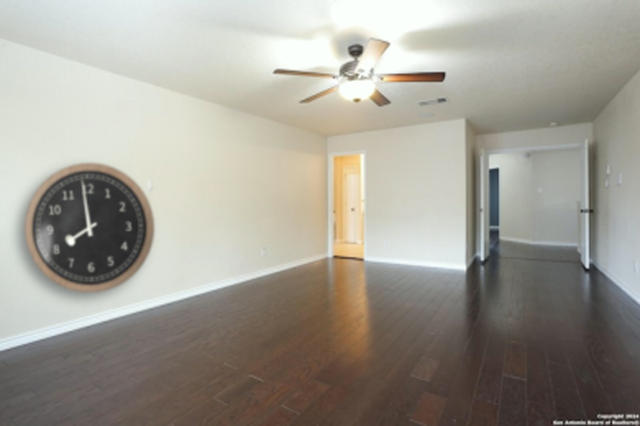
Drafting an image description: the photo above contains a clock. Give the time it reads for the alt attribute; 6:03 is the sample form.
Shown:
7:59
